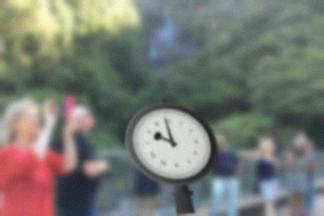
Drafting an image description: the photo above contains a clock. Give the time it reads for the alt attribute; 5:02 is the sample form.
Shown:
9:59
